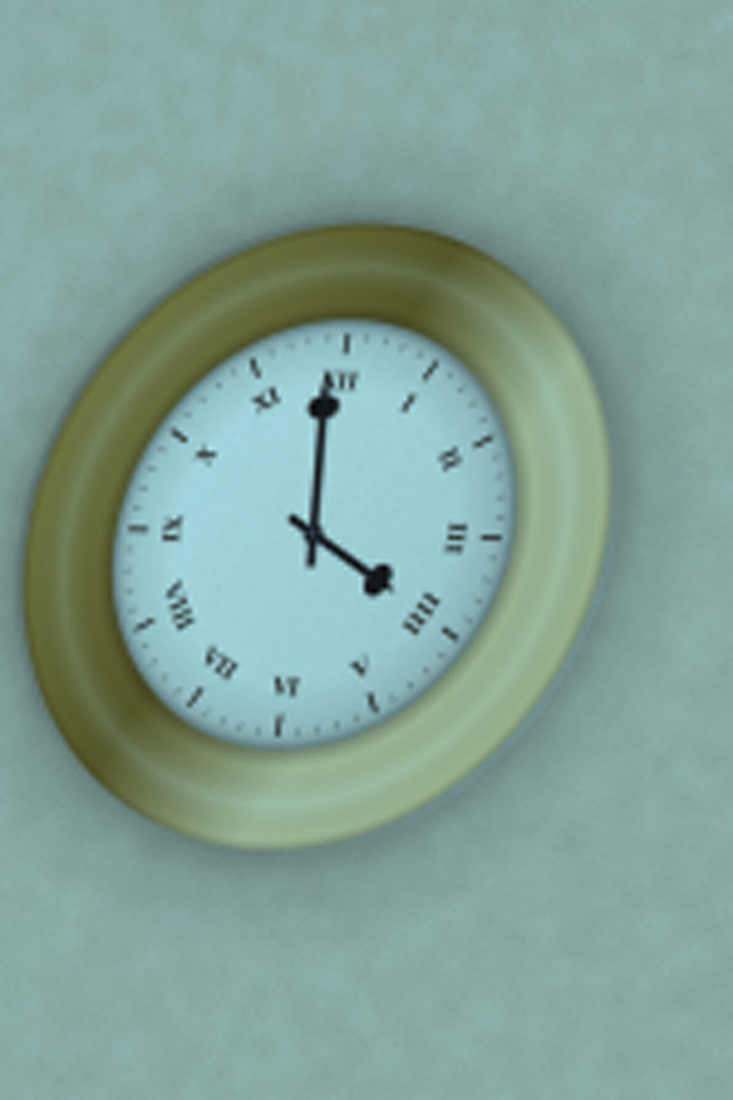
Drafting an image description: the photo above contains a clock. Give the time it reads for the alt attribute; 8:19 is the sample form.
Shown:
3:59
